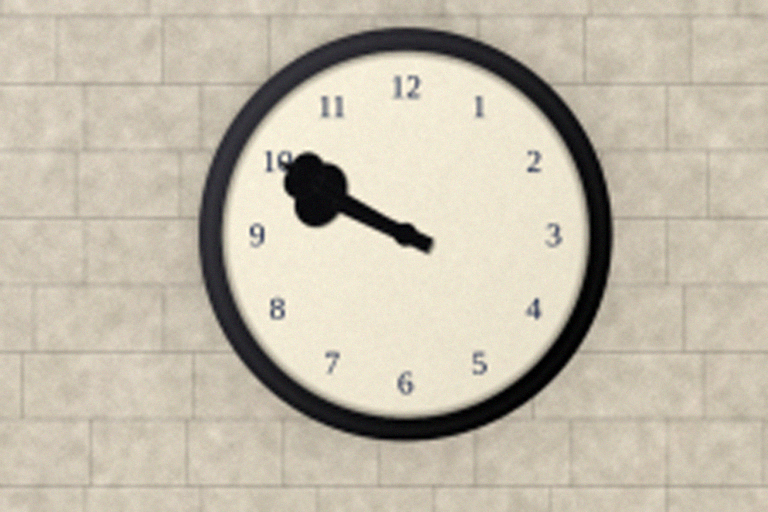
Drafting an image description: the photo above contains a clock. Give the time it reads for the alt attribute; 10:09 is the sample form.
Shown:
9:50
